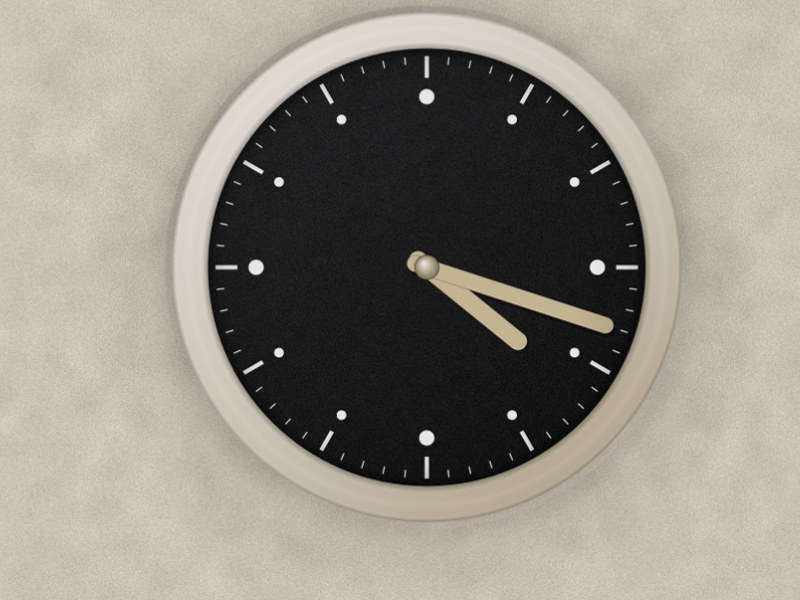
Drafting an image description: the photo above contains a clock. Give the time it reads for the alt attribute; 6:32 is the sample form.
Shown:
4:18
